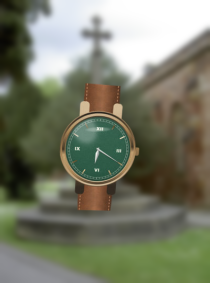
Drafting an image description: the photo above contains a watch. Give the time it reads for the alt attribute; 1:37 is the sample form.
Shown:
6:20
